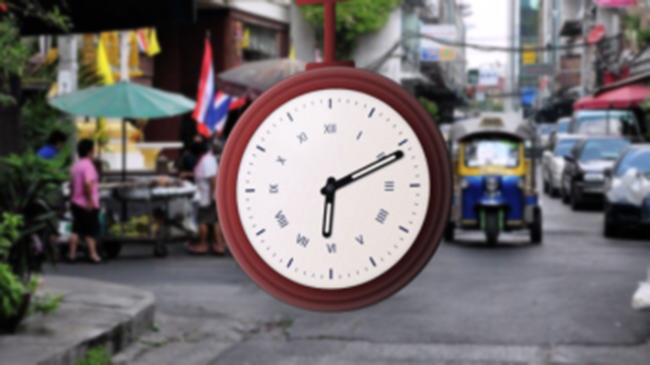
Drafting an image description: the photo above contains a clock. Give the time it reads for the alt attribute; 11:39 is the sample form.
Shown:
6:11
